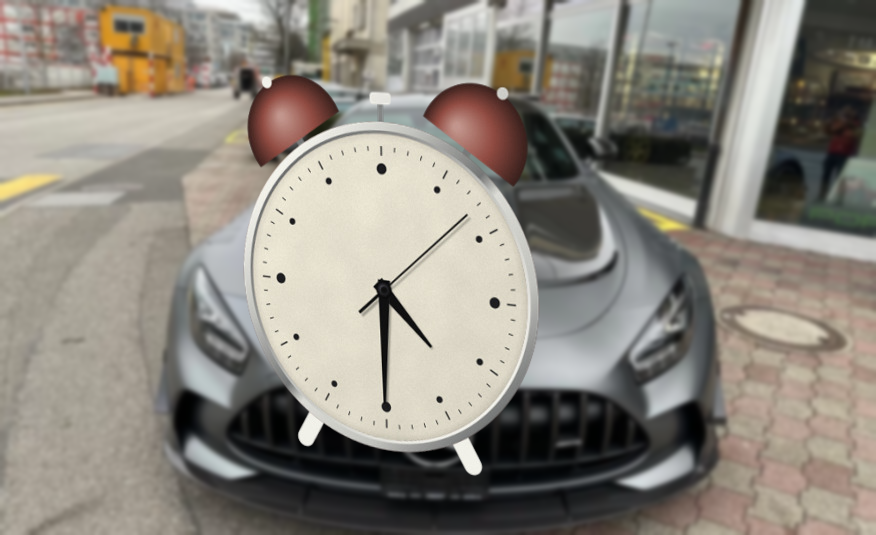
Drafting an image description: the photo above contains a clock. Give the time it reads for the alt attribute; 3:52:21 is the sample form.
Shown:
4:30:08
